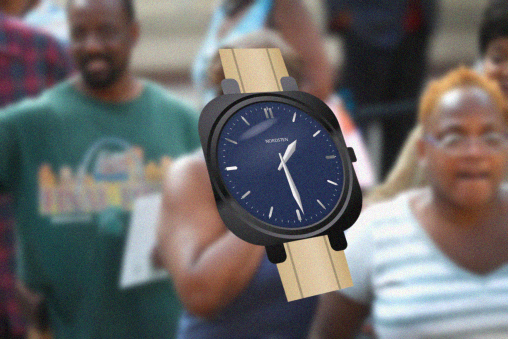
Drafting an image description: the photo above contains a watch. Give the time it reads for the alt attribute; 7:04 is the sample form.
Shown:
1:29
